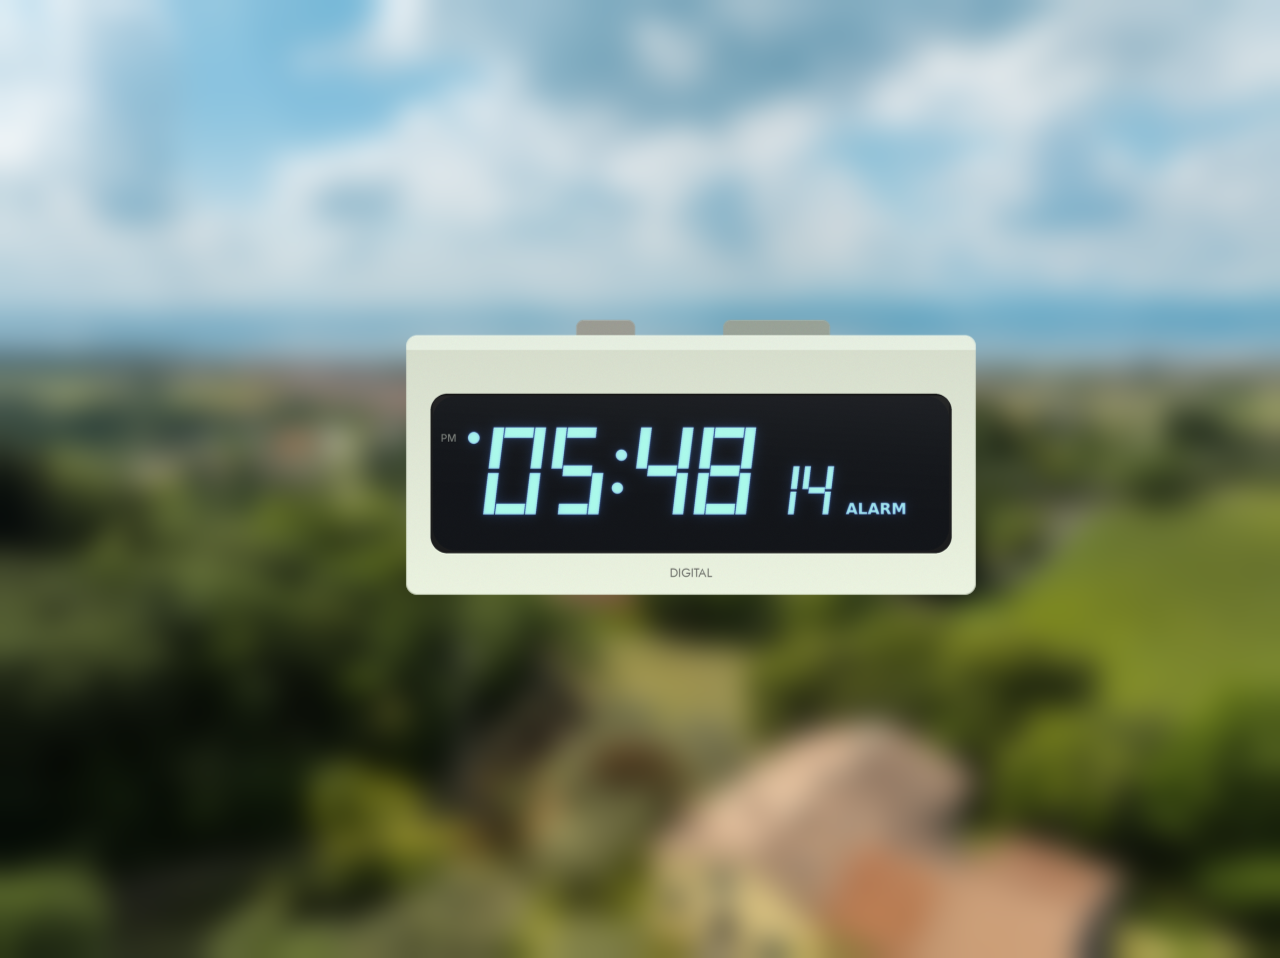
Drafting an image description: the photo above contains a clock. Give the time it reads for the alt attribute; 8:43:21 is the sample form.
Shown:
5:48:14
